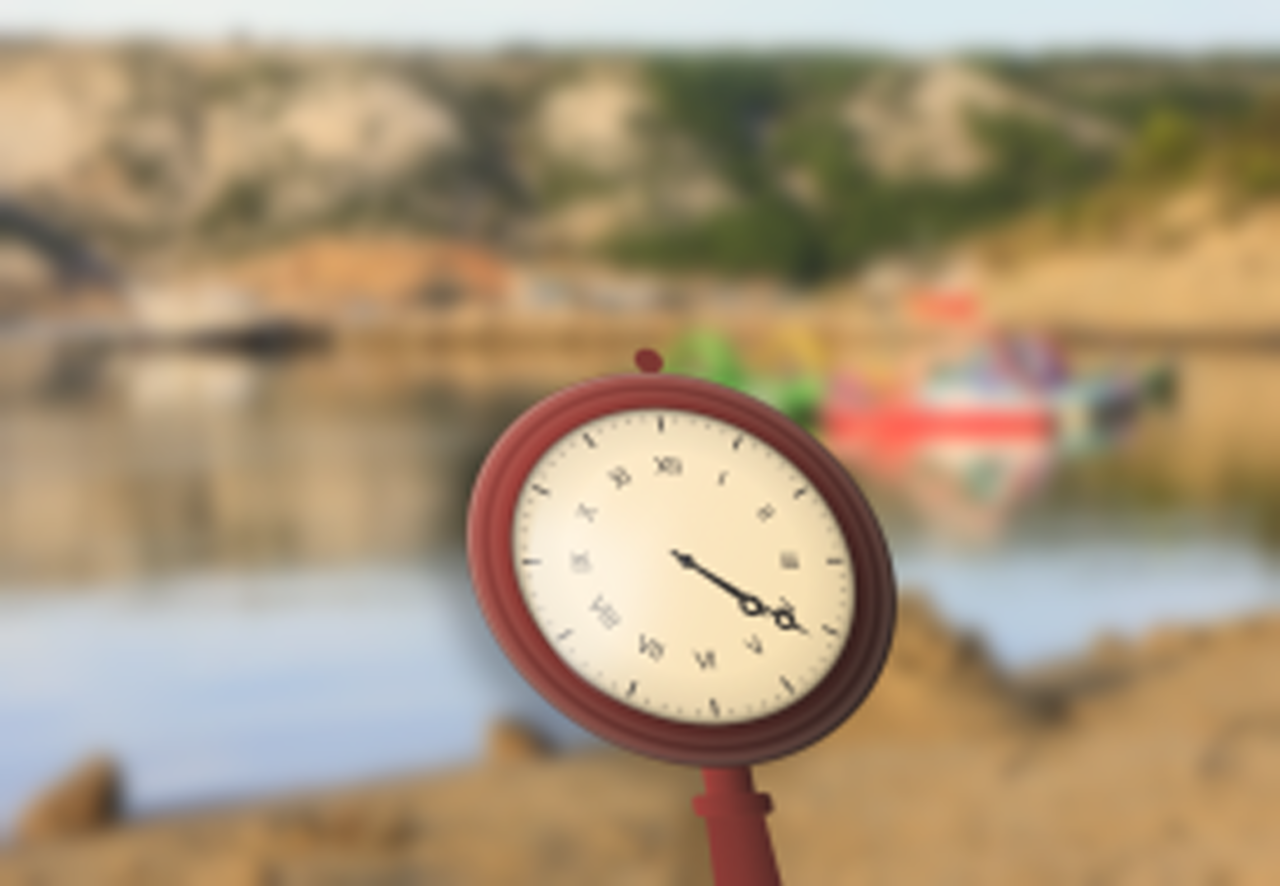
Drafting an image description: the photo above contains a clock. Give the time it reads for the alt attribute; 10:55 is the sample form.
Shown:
4:21
